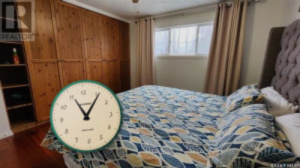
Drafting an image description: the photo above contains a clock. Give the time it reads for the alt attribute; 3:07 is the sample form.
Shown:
11:06
